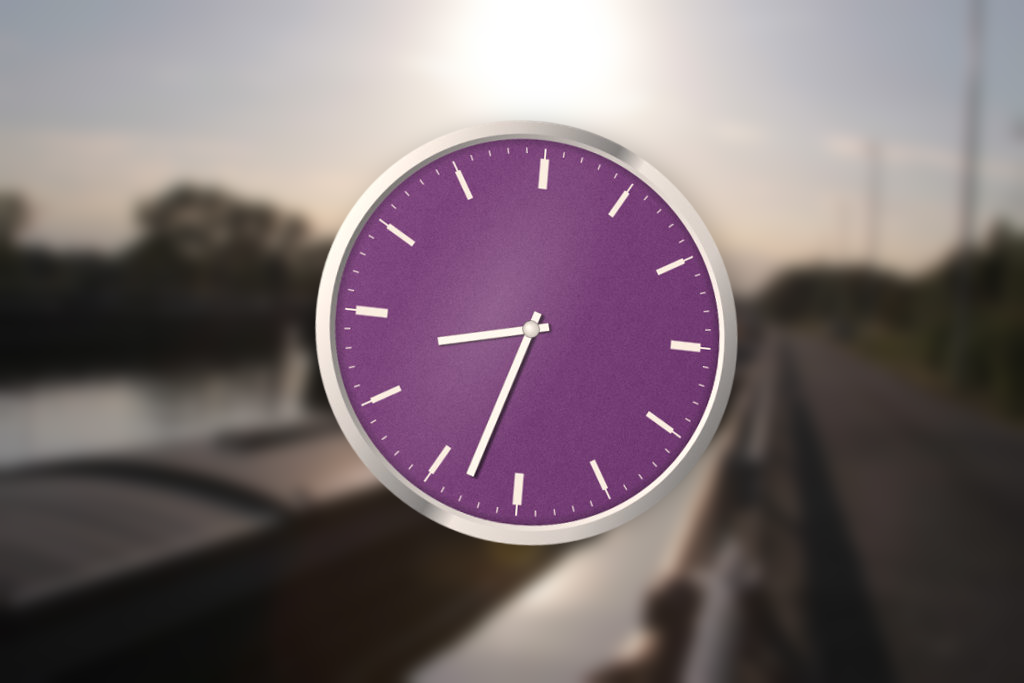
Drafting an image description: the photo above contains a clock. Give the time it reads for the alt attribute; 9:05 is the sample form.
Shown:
8:33
